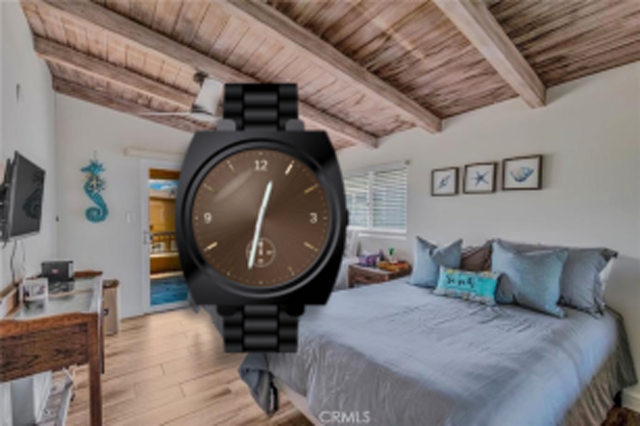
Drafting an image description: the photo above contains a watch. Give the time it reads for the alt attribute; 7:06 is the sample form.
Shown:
12:32
